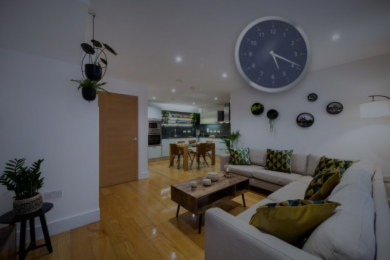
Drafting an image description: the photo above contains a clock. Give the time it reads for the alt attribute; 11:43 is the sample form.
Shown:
5:19
